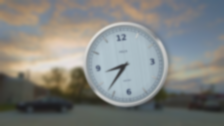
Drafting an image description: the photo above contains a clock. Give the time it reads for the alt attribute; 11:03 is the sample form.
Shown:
8:37
